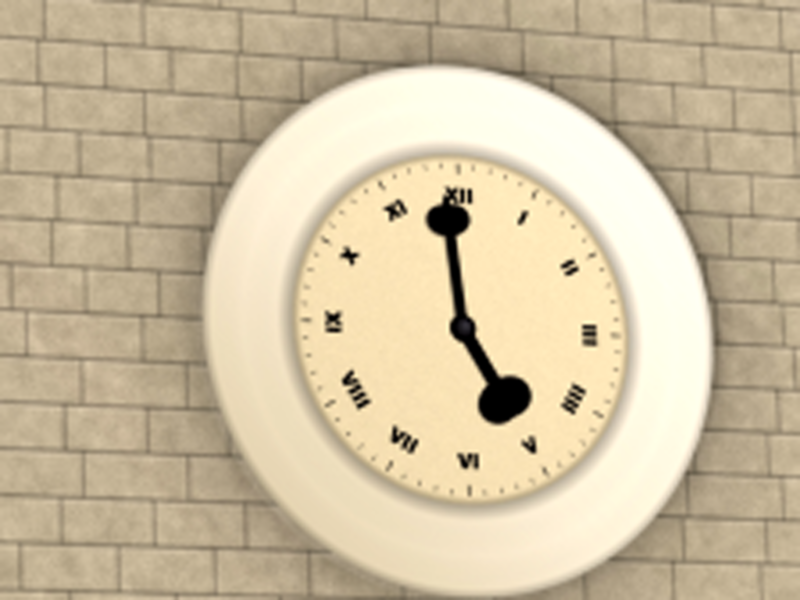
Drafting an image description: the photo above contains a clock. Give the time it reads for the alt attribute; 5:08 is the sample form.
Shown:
4:59
